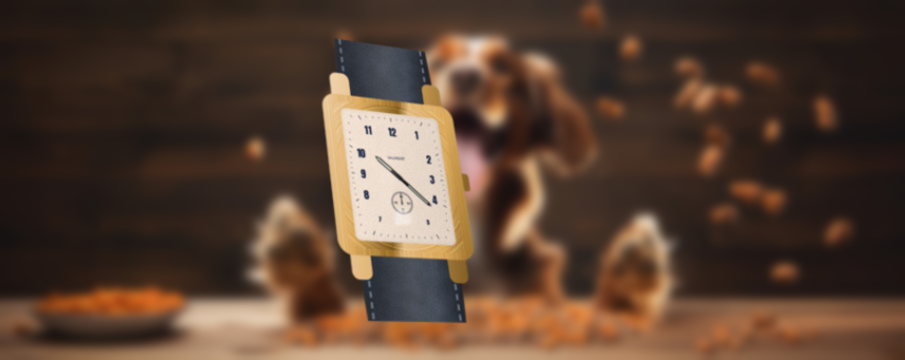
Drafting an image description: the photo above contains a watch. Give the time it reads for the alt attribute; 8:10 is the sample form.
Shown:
10:22
